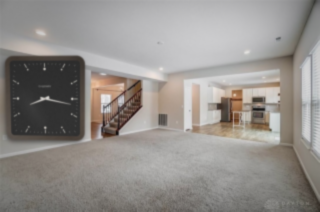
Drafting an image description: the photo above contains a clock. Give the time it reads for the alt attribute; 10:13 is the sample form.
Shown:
8:17
